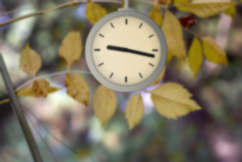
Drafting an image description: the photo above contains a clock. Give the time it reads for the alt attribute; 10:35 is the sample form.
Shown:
9:17
